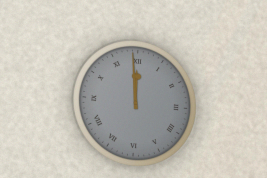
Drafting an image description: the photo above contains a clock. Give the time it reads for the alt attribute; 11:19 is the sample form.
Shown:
11:59
